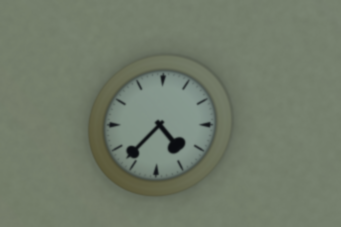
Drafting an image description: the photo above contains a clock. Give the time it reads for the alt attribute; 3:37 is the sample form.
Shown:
4:37
